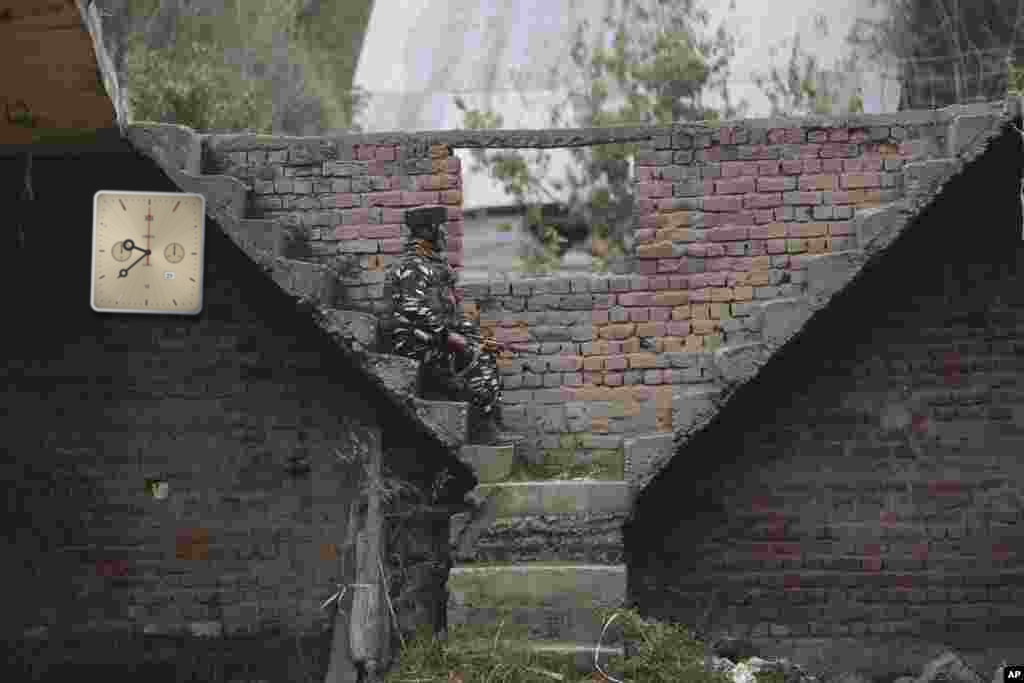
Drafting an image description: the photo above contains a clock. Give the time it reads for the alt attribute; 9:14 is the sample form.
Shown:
9:38
